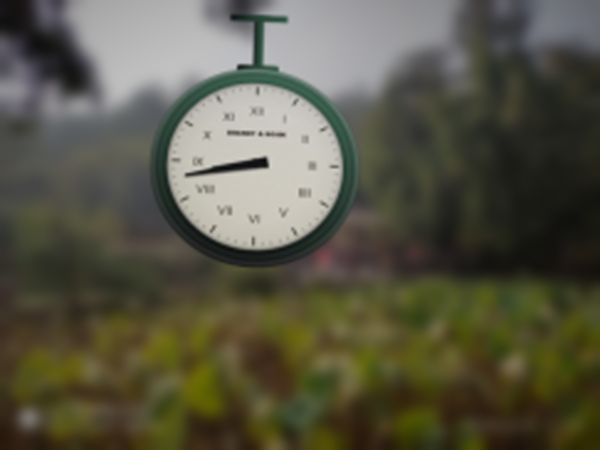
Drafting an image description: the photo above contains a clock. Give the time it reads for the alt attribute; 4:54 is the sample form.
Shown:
8:43
